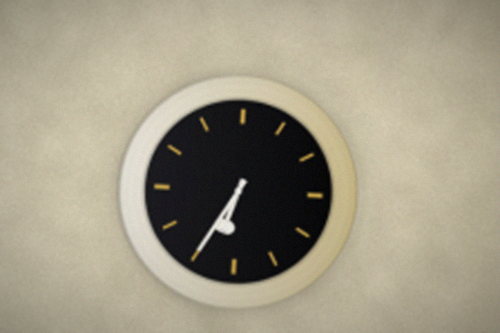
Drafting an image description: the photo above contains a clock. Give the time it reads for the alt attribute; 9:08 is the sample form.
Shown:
6:35
